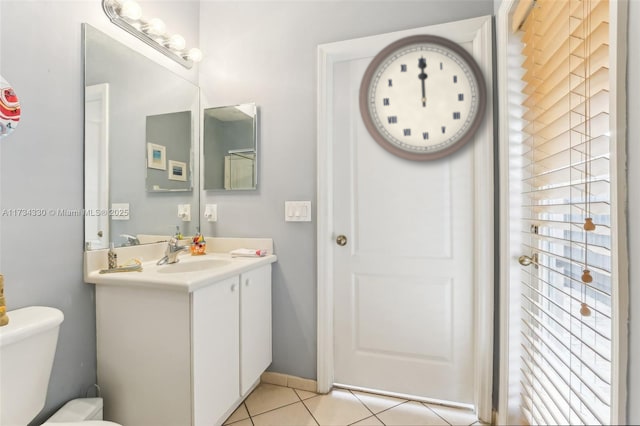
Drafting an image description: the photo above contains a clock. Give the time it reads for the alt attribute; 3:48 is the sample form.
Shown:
12:00
